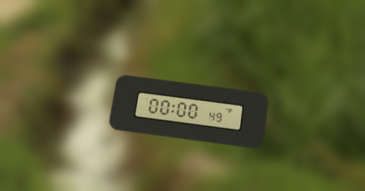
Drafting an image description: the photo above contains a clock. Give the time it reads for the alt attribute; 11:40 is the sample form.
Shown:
0:00
